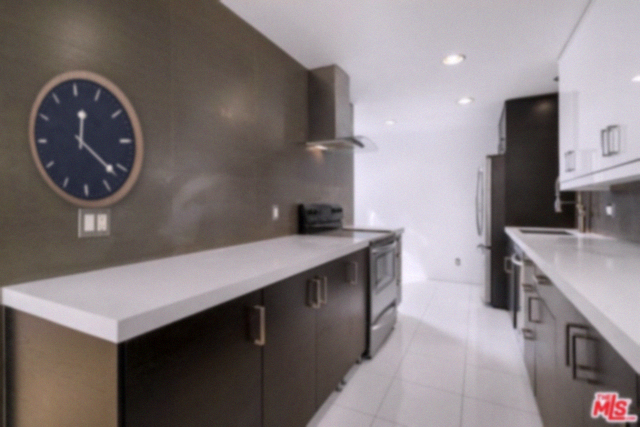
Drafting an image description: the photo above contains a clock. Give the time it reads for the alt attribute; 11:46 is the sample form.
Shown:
12:22
